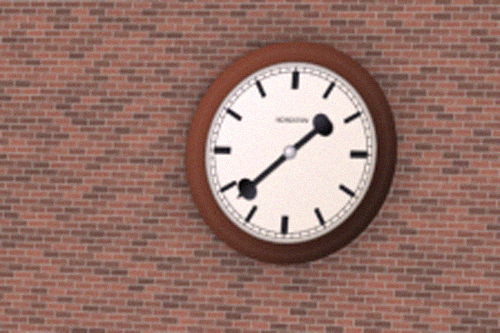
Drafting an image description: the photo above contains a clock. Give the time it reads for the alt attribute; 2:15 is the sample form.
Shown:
1:38
